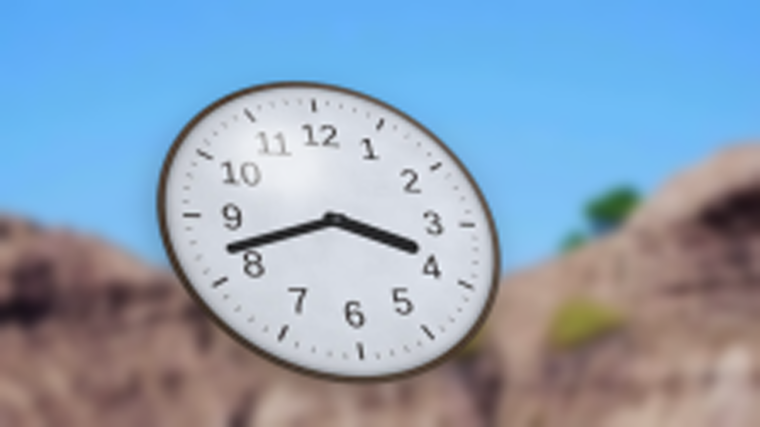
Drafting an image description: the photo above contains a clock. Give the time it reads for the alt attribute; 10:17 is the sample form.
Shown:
3:42
